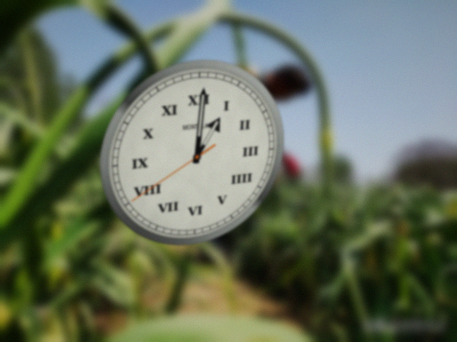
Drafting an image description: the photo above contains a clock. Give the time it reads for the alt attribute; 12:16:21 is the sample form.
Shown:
1:00:40
